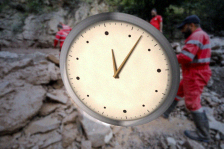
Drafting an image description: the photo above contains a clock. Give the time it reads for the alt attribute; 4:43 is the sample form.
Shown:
12:07
